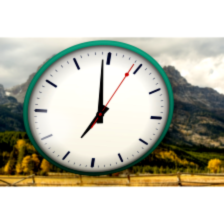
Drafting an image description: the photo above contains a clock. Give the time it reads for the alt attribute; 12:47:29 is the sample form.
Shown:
6:59:04
